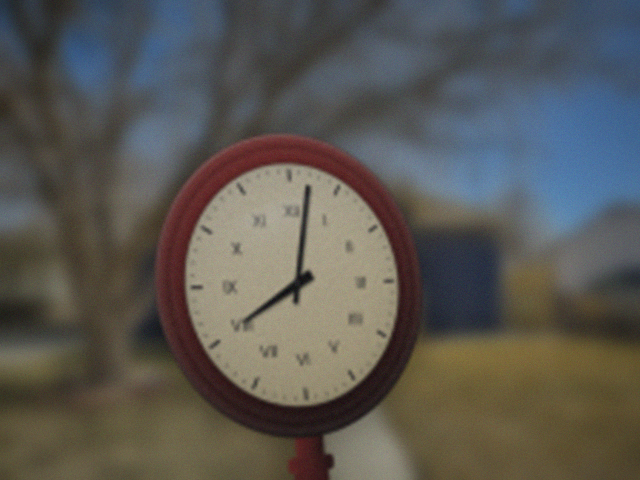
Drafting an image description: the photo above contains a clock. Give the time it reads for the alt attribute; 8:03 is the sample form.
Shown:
8:02
